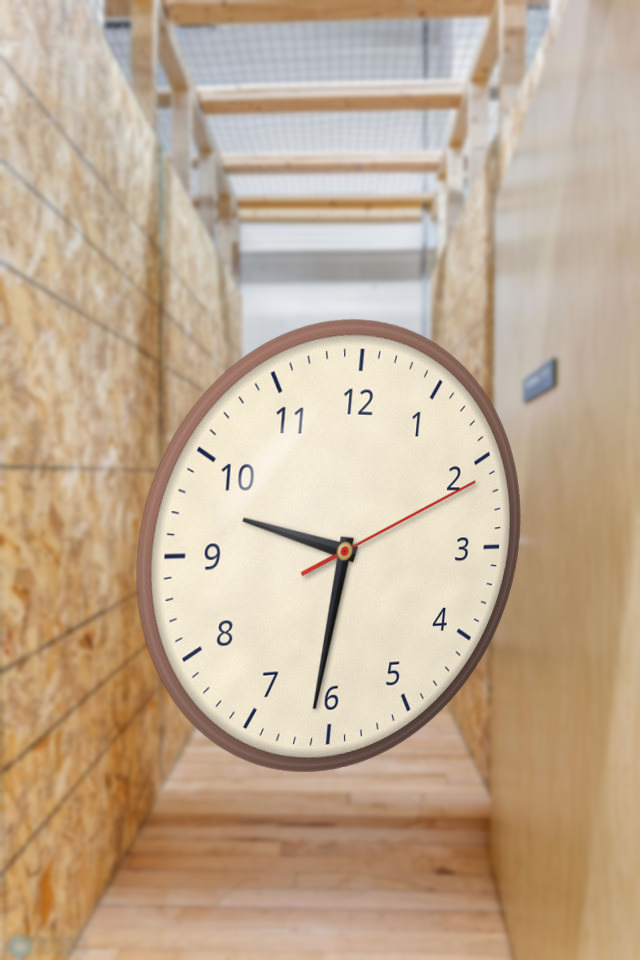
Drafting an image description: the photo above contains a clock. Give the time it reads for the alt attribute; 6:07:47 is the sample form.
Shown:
9:31:11
